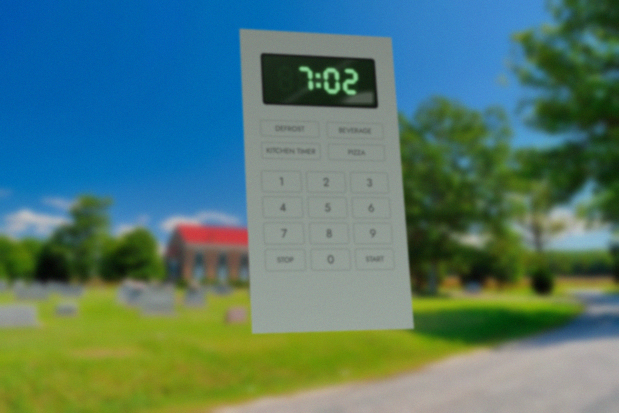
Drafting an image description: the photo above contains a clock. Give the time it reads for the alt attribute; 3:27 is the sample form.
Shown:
7:02
